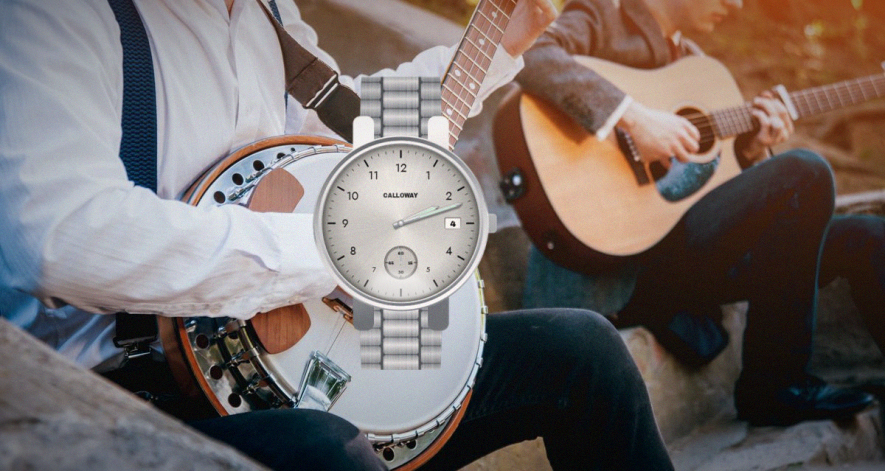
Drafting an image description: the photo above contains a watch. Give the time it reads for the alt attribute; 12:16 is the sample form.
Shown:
2:12
